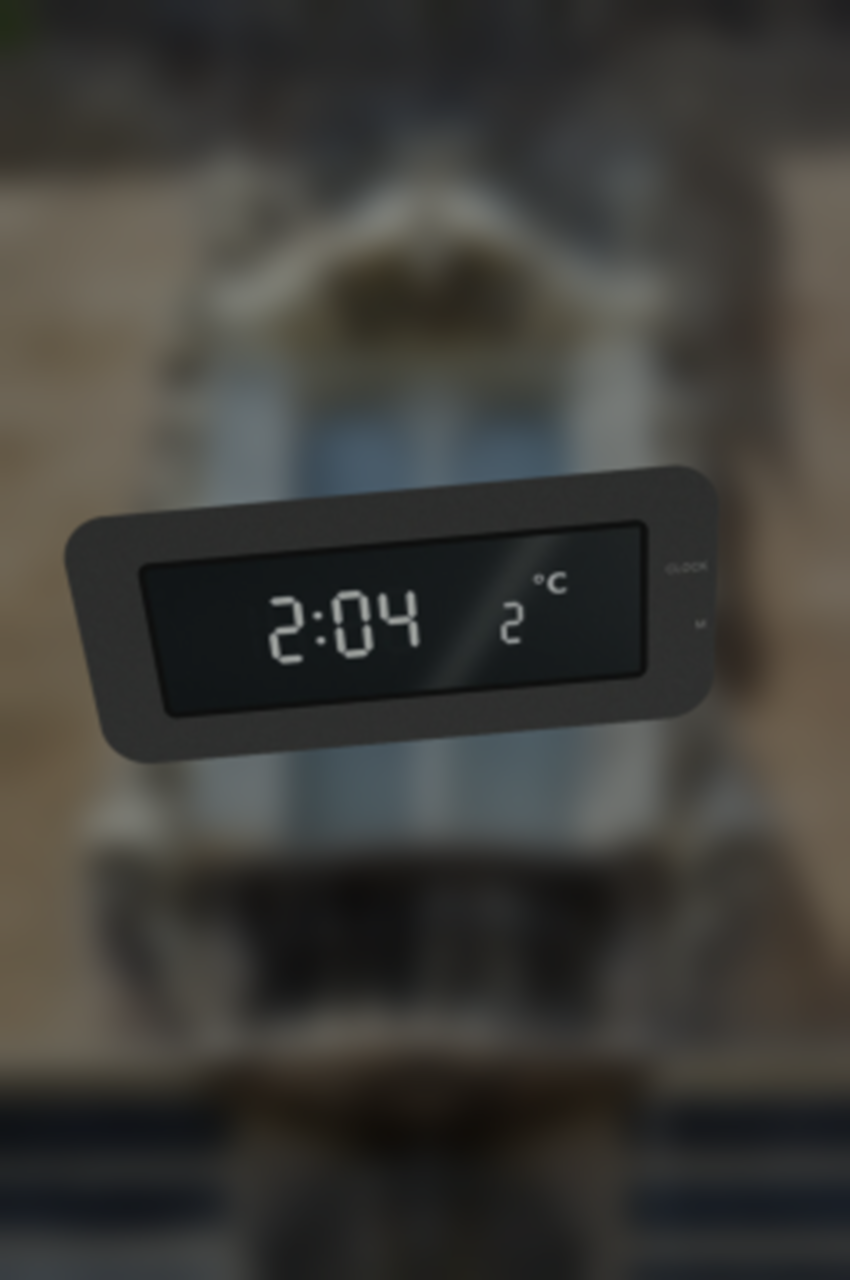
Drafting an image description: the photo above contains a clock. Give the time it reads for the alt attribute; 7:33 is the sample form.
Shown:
2:04
